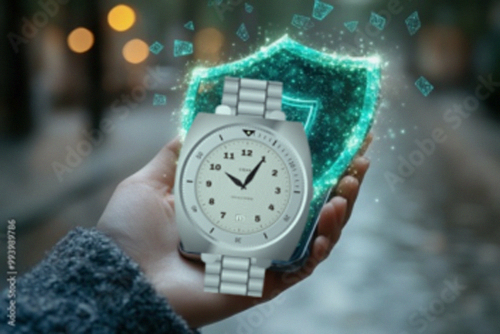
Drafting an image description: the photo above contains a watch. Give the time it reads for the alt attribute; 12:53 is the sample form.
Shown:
10:05
